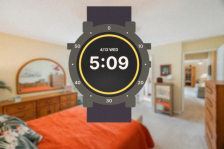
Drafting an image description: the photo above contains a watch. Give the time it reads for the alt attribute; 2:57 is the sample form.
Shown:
5:09
